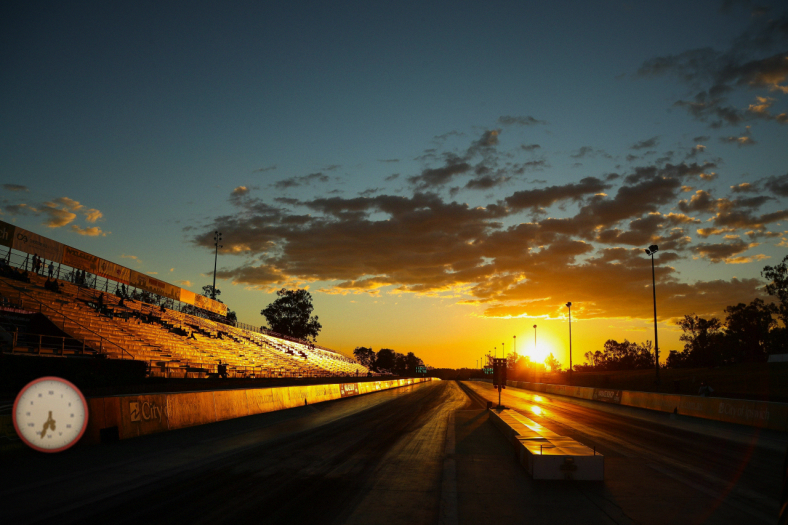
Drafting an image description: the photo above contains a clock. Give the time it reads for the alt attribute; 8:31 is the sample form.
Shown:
5:33
